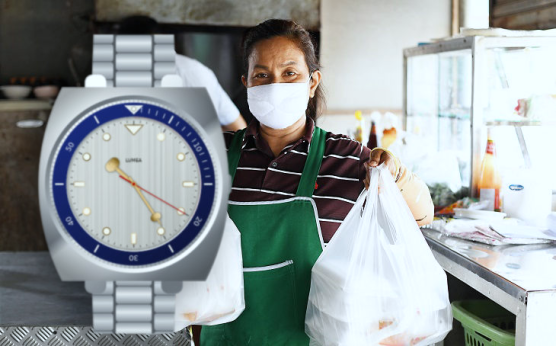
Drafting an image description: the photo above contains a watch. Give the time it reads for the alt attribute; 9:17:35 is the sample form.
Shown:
10:24:20
